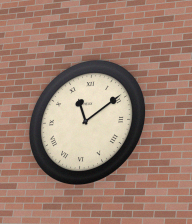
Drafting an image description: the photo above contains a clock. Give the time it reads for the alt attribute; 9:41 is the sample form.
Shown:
11:09
